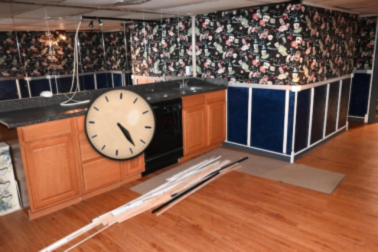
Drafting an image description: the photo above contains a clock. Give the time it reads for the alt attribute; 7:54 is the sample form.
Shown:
4:23
